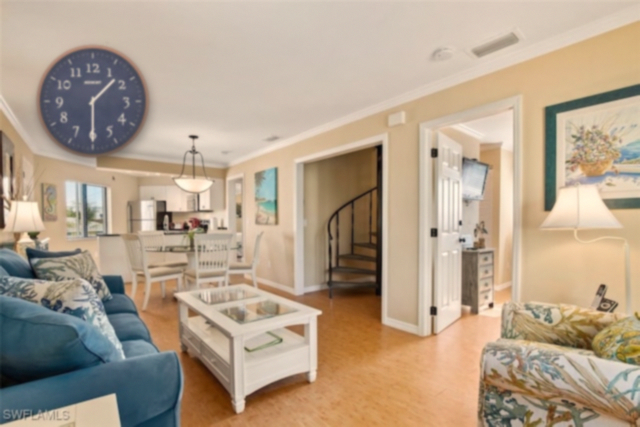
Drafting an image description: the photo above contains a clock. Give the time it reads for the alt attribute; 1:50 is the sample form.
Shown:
1:30
